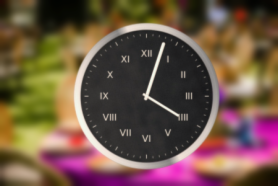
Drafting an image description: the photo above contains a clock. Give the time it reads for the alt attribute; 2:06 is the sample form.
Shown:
4:03
